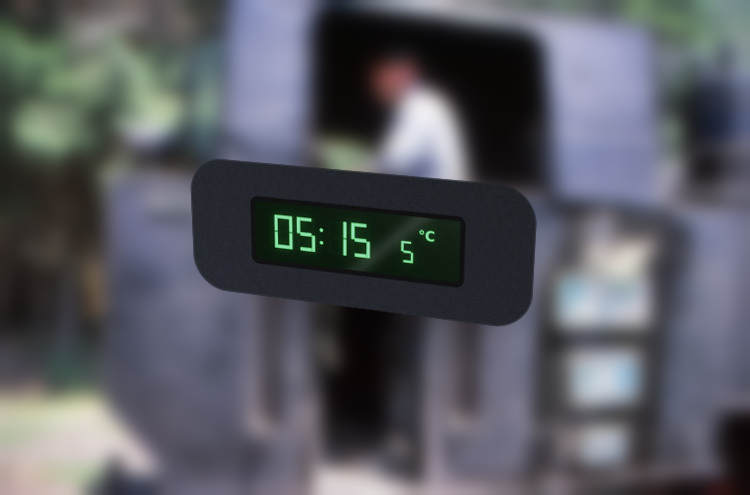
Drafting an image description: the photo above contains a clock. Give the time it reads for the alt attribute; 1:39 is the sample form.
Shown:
5:15
